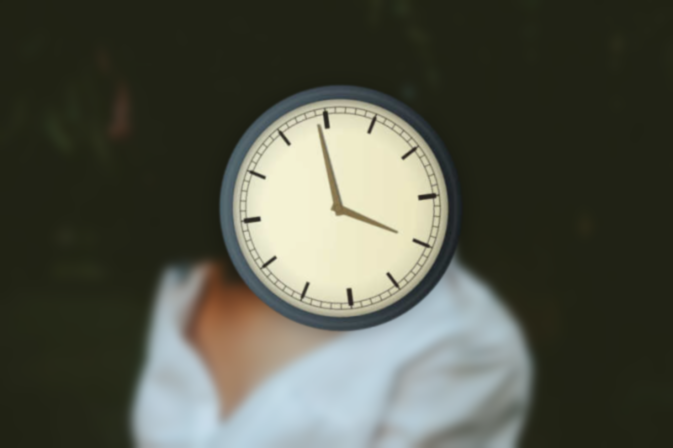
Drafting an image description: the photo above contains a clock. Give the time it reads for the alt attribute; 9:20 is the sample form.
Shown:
3:59
